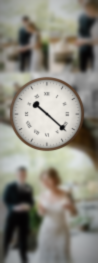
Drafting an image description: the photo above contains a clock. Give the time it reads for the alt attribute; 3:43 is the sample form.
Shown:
10:22
